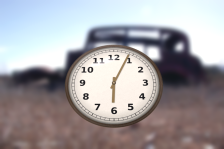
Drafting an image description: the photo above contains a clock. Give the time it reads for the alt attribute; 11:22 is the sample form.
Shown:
6:04
